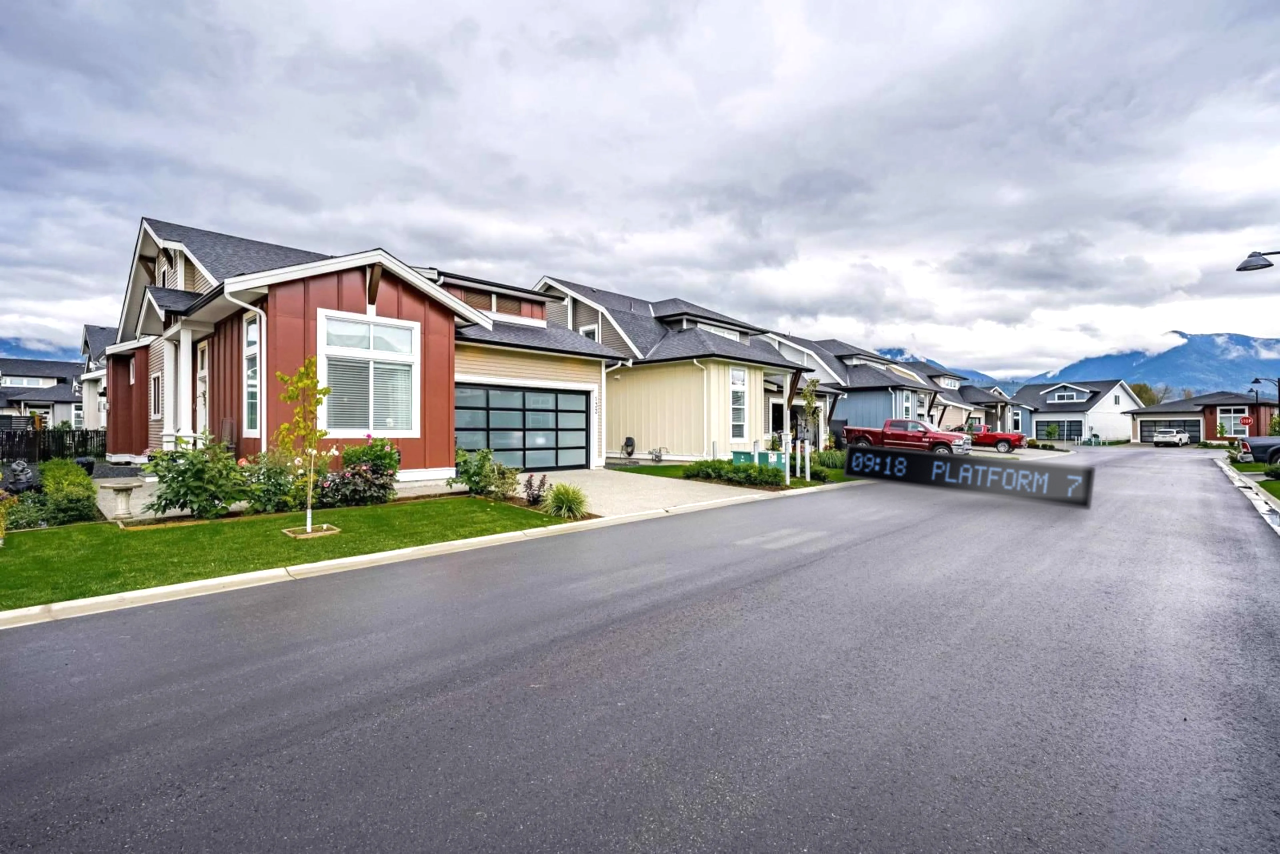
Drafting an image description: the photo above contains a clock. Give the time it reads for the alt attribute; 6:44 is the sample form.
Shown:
9:18
